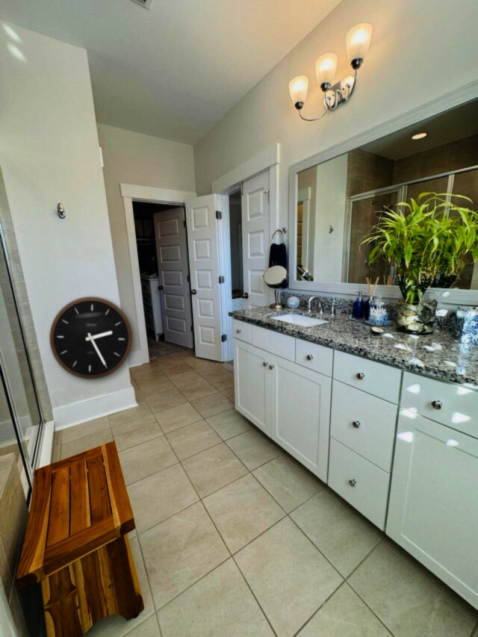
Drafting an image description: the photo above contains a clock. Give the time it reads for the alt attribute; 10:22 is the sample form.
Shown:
2:25
